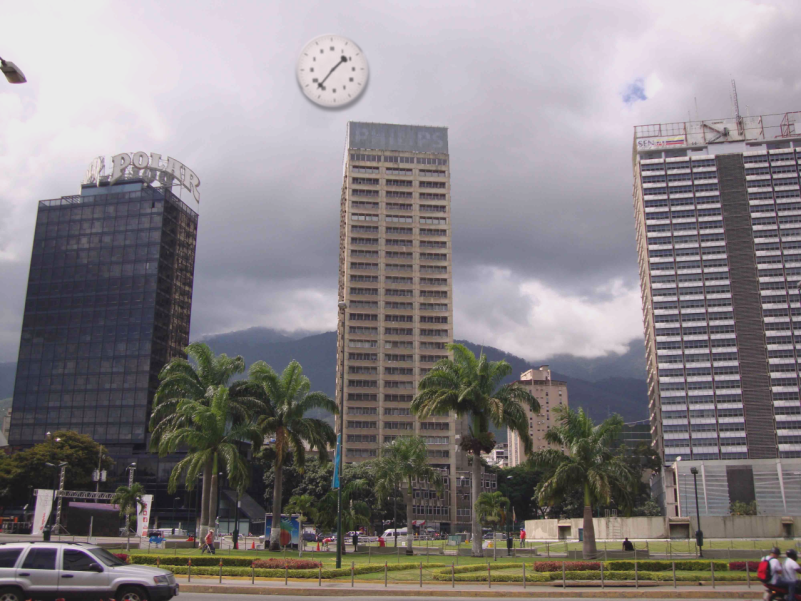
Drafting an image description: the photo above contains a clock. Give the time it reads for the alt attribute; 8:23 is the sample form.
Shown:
1:37
